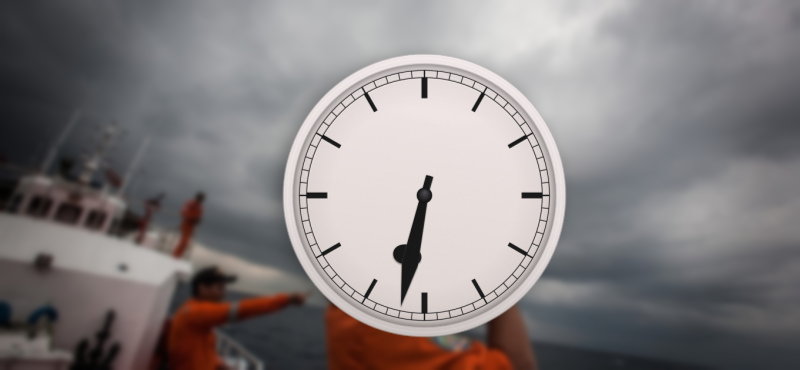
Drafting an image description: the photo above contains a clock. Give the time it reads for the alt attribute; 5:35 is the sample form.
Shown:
6:32
